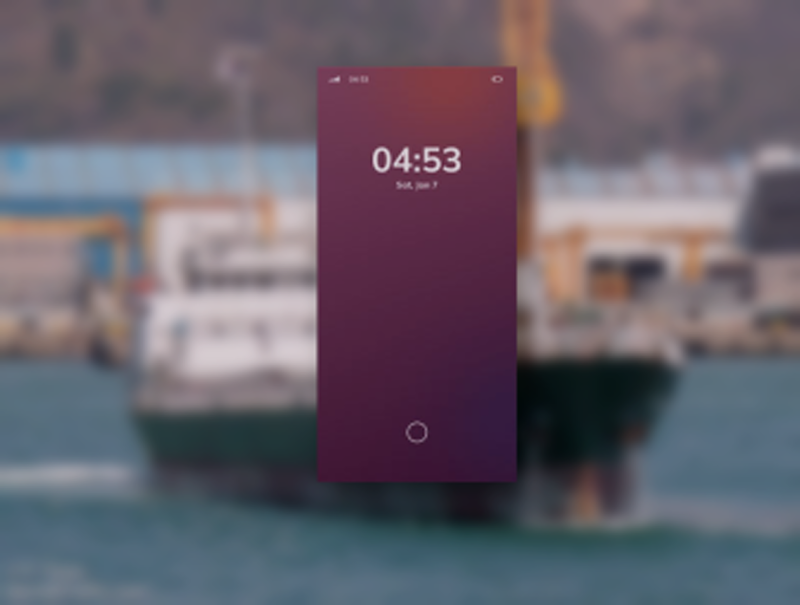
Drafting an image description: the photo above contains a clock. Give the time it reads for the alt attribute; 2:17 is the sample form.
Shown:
4:53
